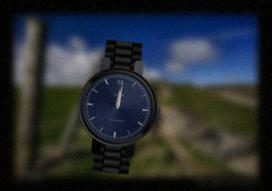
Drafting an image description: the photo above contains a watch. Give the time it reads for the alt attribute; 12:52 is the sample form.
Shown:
12:01
